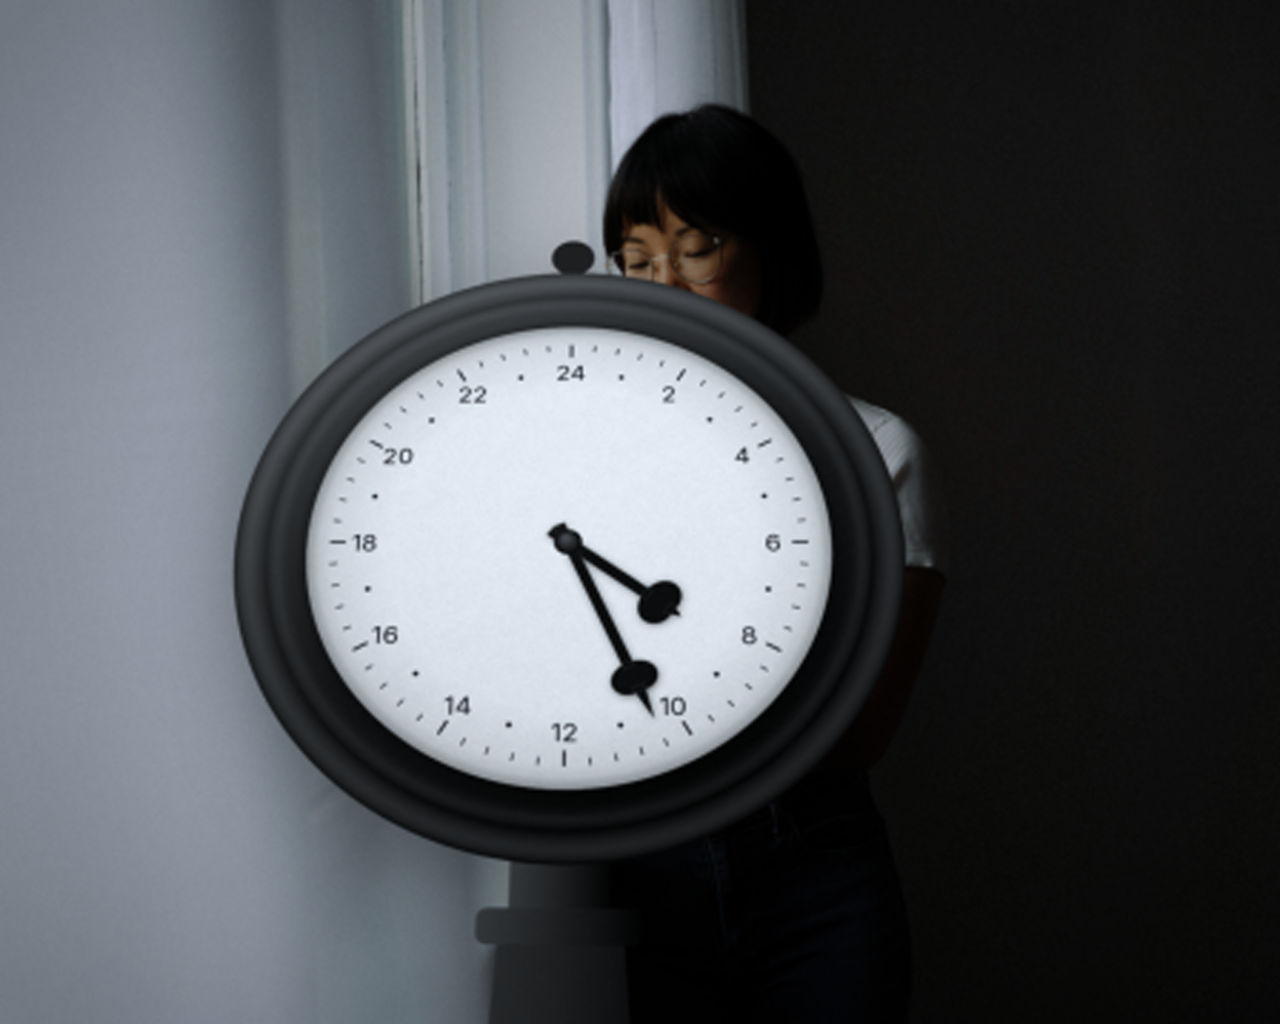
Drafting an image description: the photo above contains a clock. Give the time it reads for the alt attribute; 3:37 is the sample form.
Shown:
8:26
